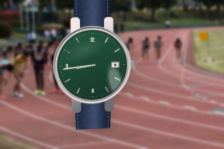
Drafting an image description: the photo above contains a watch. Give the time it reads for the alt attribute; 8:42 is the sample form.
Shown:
8:44
